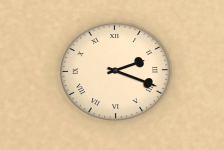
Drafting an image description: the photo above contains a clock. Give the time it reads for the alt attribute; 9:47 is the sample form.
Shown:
2:19
